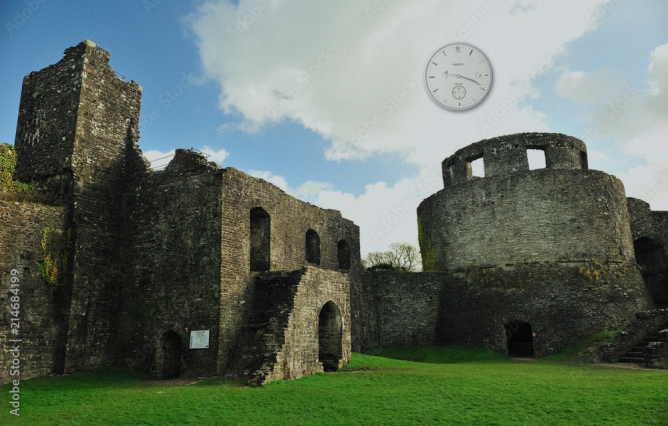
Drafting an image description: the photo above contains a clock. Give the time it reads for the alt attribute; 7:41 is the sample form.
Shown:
9:19
